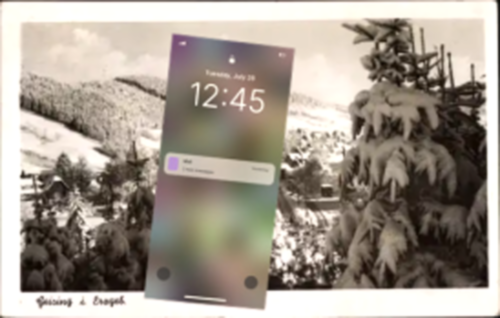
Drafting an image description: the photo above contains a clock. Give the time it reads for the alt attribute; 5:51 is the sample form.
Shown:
12:45
